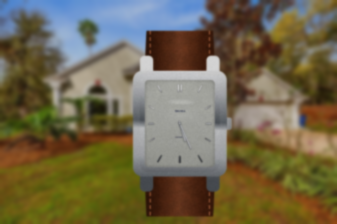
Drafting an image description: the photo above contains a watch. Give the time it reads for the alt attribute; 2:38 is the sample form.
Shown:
5:26
